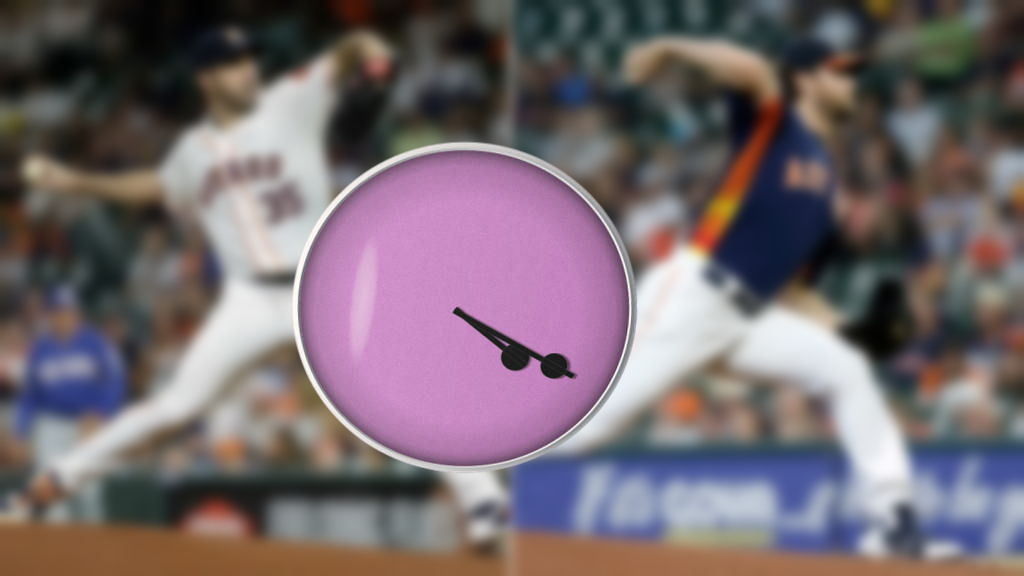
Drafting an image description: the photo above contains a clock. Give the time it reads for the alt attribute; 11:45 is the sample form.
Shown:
4:20
